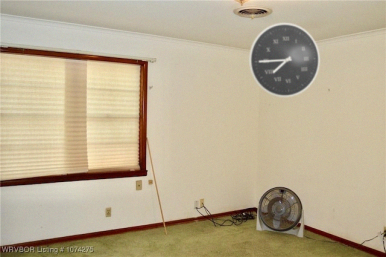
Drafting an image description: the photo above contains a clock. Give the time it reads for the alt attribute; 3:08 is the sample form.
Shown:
7:45
